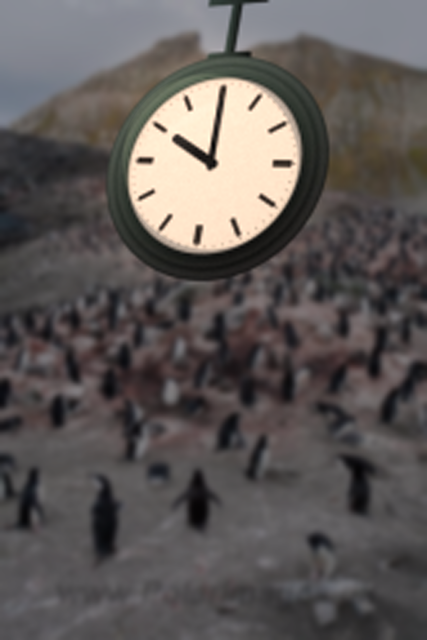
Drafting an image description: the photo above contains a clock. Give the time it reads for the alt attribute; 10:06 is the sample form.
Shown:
10:00
